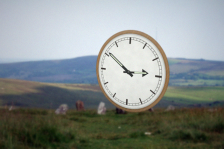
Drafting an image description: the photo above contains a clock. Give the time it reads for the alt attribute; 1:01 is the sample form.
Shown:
2:51
